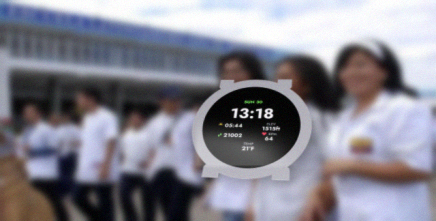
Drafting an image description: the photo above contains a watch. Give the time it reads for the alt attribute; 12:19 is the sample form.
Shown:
13:18
